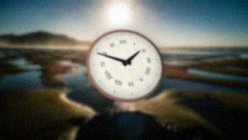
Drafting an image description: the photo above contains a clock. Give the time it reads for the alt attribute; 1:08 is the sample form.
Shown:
1:49
